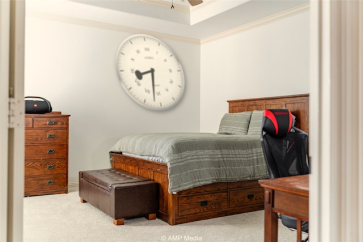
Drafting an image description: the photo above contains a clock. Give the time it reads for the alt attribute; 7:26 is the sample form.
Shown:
8:32
